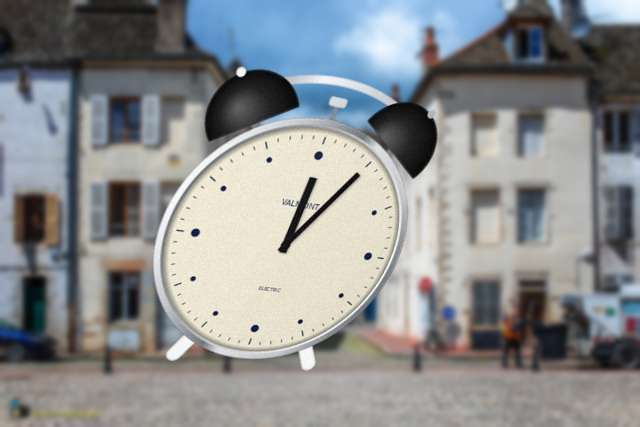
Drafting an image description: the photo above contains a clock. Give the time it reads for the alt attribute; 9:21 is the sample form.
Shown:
12:05
